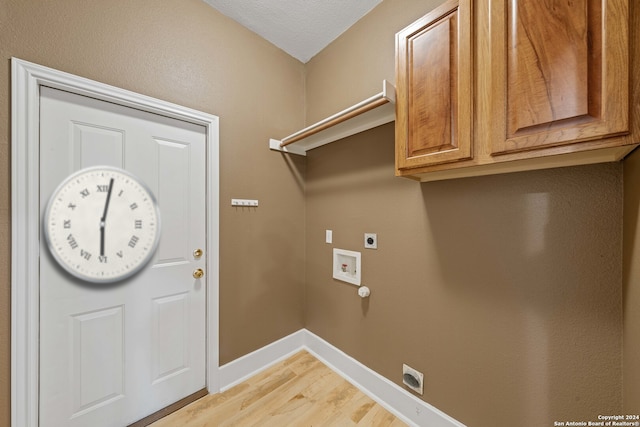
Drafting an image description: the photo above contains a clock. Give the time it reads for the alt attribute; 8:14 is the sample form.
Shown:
6:02
